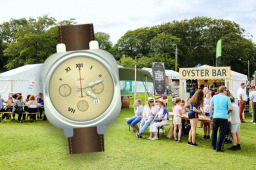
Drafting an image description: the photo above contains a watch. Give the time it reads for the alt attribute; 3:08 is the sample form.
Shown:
4:12
